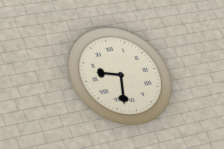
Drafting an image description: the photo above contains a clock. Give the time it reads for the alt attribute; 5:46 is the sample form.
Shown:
9:33
